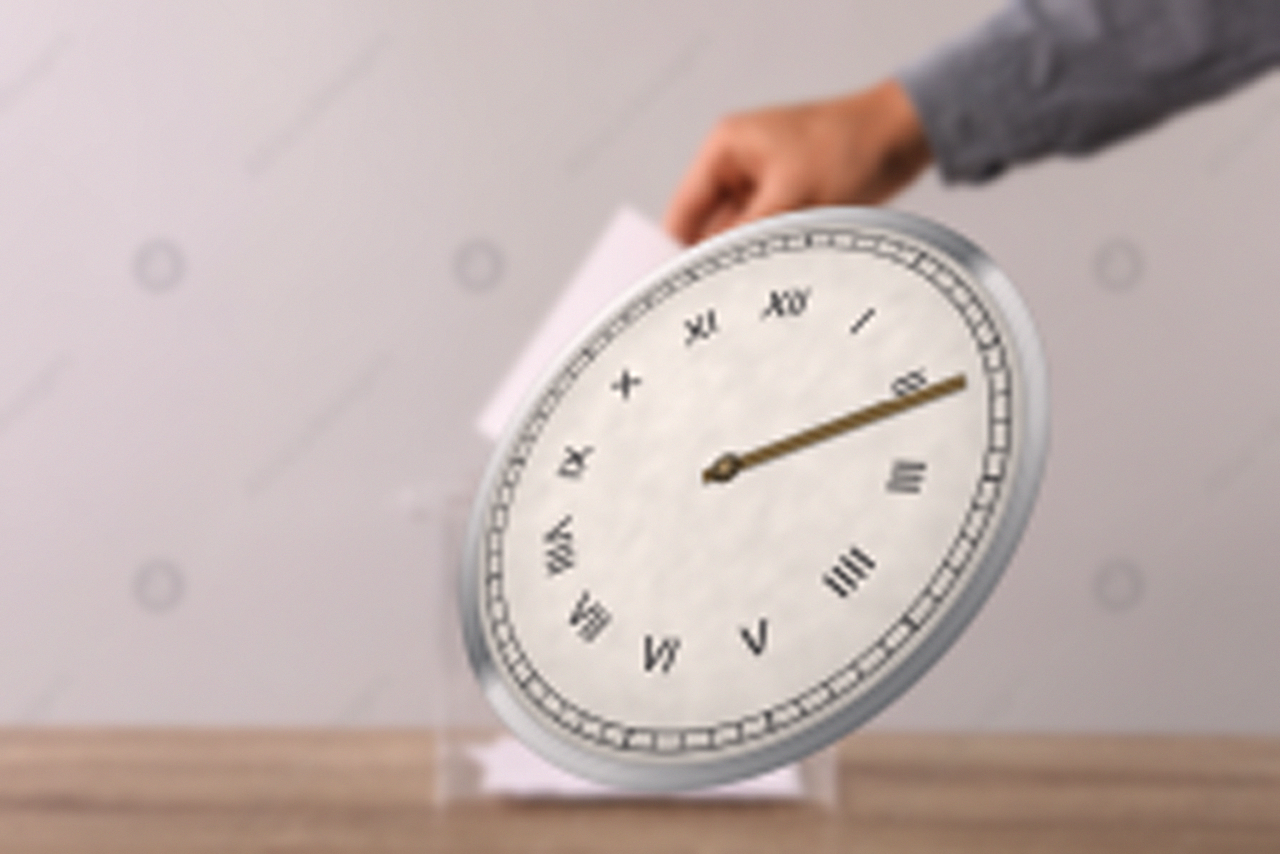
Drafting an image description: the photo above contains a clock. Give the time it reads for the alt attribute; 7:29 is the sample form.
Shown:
2:11
